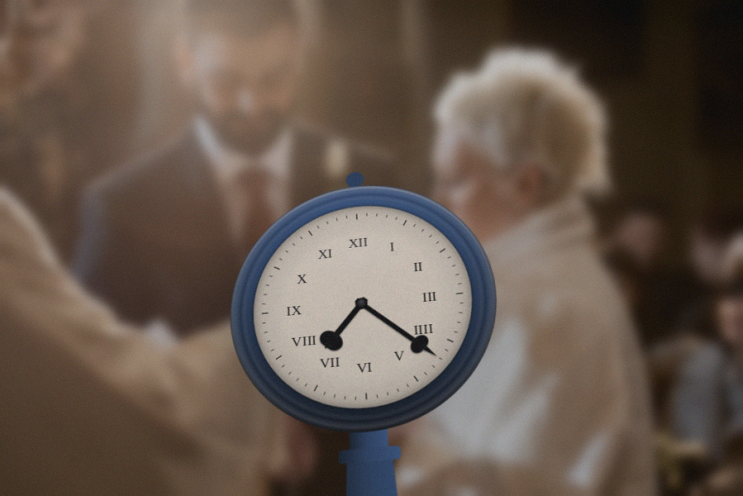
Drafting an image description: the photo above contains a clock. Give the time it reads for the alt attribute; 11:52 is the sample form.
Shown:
7:22
